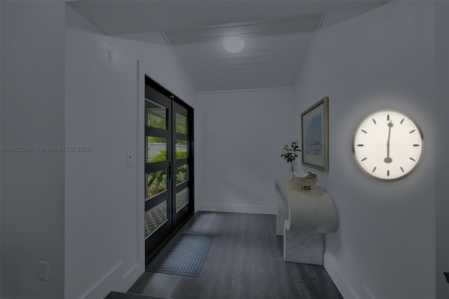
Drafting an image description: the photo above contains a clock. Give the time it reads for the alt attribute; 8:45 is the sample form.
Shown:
6:01
